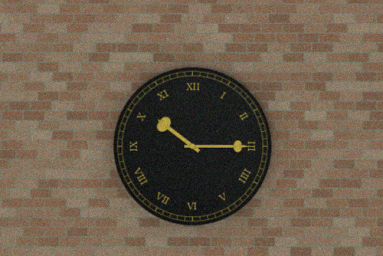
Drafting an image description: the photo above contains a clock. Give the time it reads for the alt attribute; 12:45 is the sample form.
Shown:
10:15
